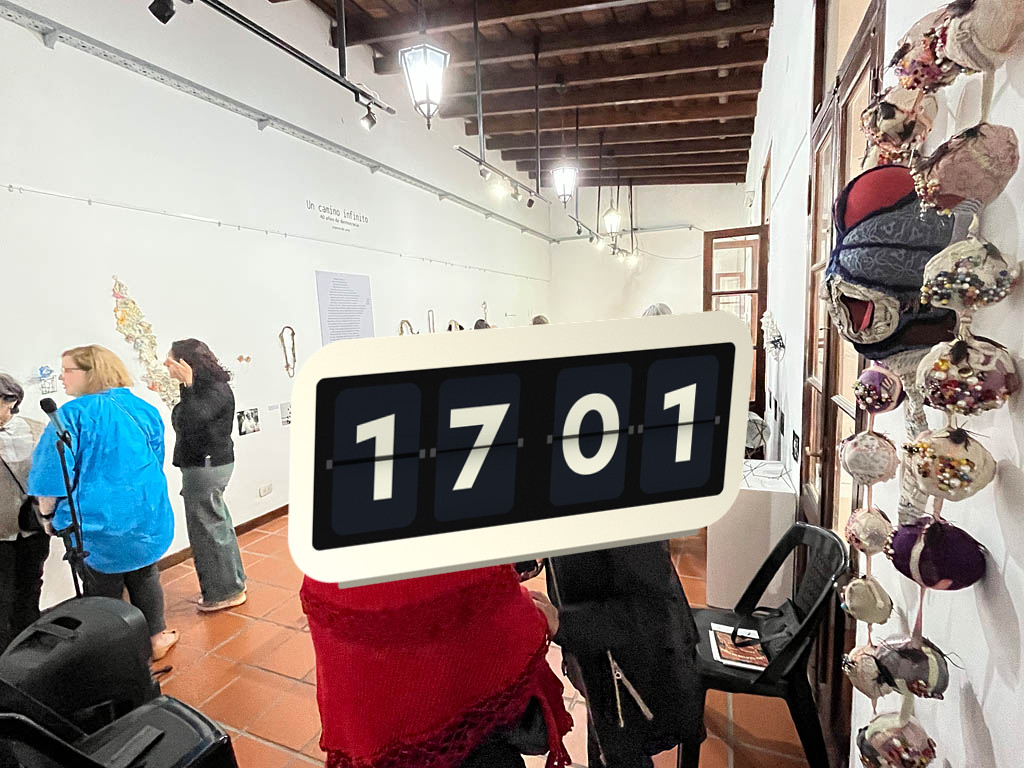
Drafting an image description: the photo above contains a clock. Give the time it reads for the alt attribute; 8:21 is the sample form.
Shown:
17:01
